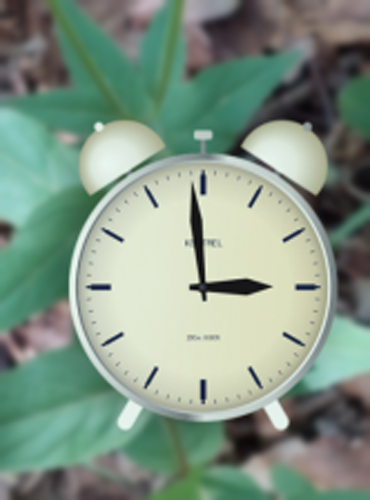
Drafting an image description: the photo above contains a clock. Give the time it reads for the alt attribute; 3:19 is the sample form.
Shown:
2:59
